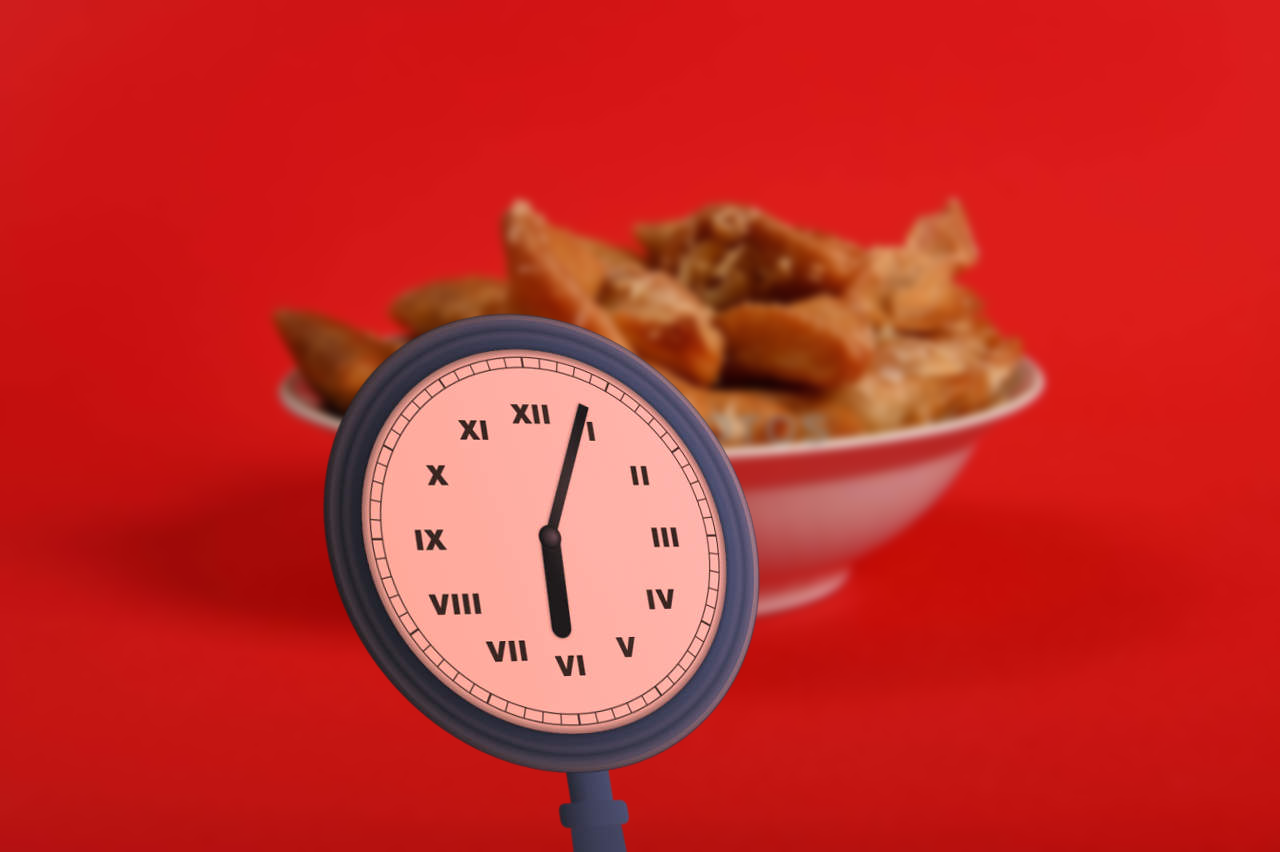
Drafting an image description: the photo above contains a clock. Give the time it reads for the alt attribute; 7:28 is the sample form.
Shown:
6:04
